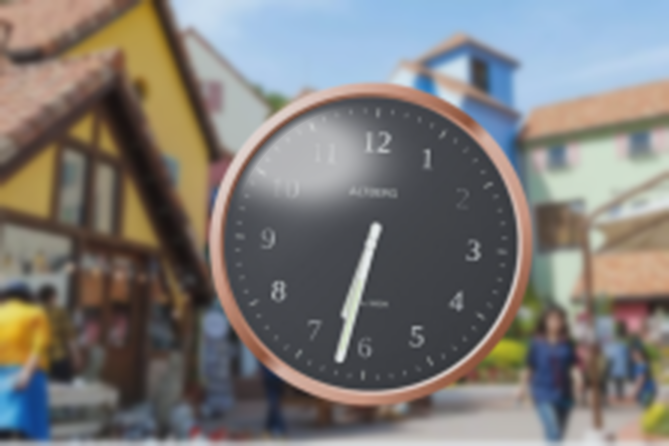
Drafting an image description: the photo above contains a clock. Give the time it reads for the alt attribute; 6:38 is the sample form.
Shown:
6:32
